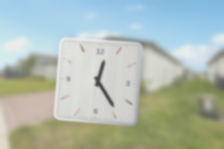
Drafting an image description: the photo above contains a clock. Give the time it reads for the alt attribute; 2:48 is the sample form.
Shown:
12:24
